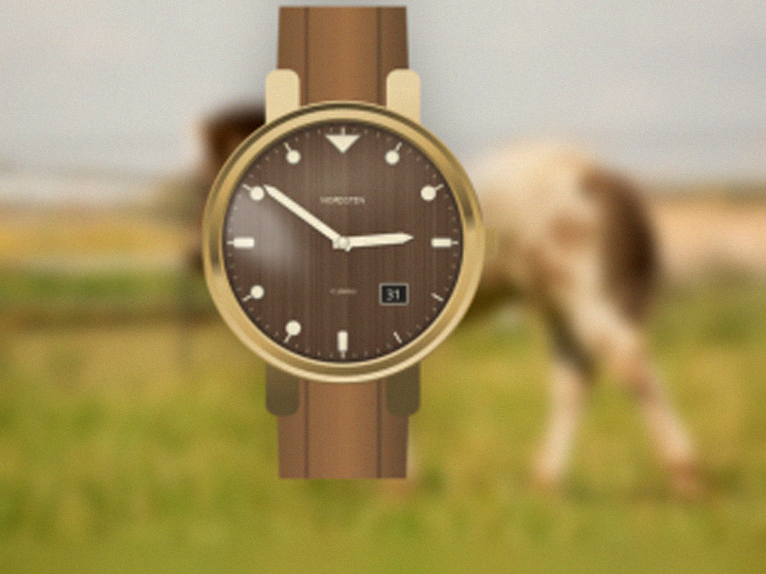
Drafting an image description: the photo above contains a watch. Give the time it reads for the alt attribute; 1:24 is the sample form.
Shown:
2:51
